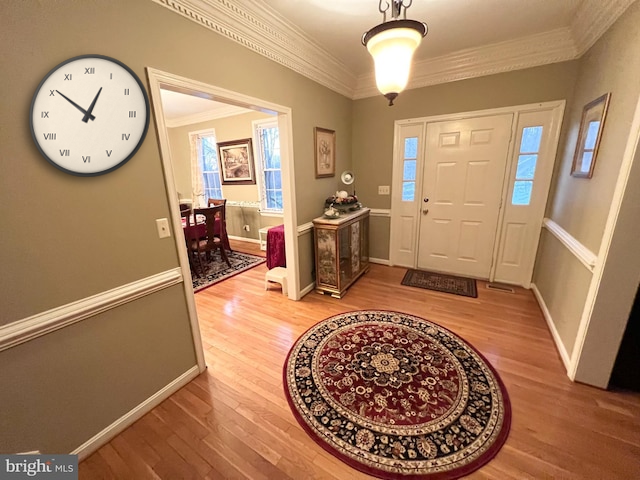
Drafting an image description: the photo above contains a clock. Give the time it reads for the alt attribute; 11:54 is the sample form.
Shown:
12:51
